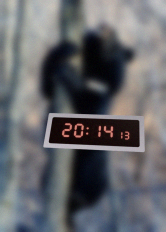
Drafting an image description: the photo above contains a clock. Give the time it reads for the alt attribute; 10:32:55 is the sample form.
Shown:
20:14:13
